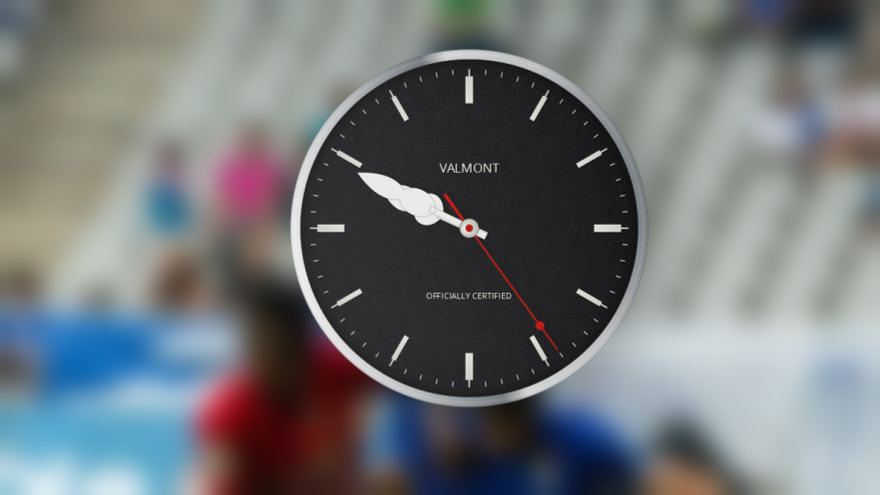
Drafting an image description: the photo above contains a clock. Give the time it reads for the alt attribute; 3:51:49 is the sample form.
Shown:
9:49:24
